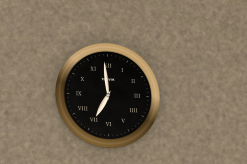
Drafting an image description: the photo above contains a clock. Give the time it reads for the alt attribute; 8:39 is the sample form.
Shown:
6:59
